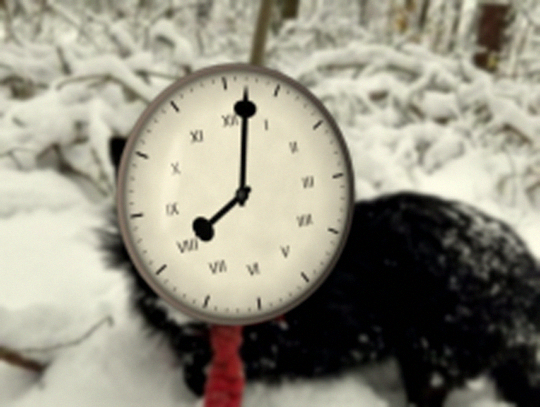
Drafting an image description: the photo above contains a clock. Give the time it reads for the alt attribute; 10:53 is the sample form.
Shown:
8:02
